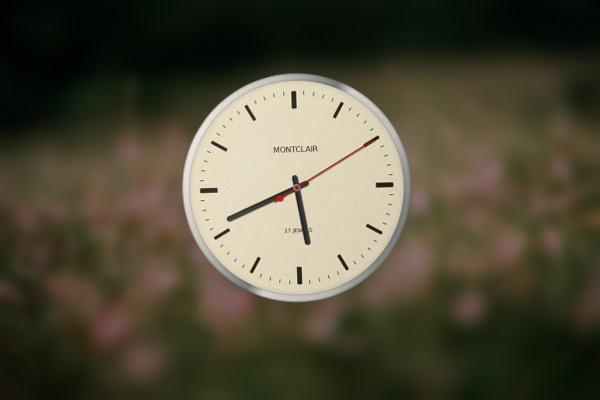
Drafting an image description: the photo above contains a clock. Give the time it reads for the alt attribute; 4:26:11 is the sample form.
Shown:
5:41:10
